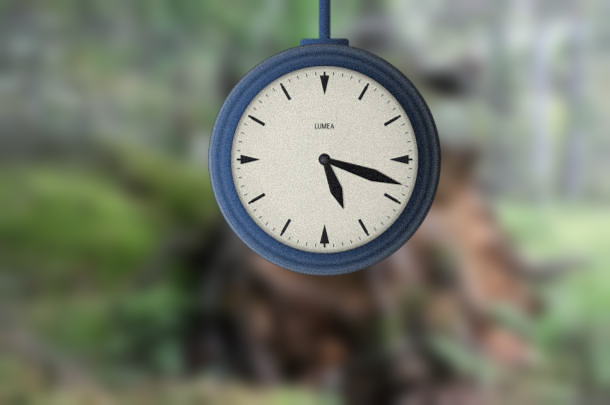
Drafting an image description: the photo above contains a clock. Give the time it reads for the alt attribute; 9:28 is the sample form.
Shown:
5:18
